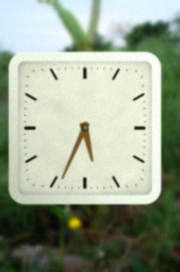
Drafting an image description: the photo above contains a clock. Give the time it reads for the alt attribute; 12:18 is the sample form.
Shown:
5:34
